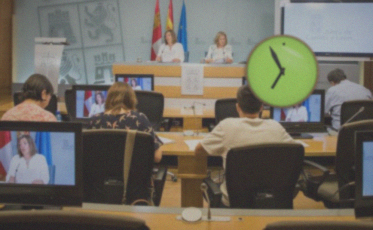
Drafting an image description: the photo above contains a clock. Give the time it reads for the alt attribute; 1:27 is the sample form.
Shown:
6:55
